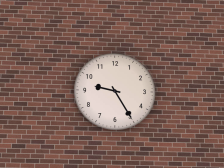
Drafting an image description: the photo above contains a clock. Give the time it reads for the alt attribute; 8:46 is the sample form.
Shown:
9:25
